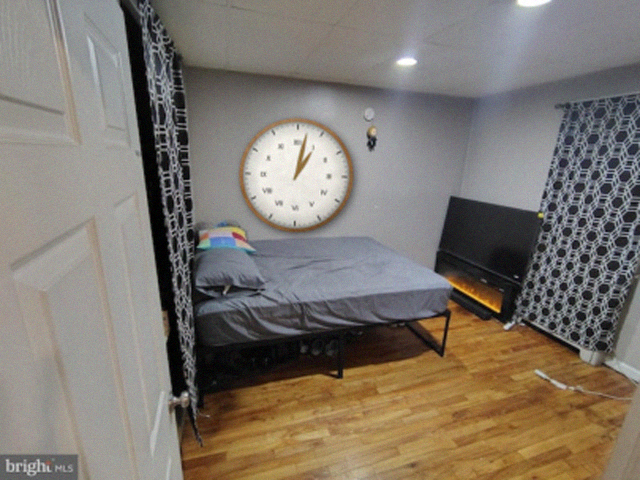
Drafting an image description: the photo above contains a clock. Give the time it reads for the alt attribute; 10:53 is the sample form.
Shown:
1:02
